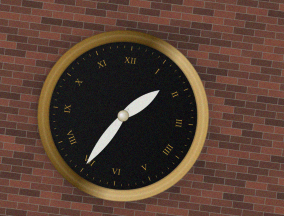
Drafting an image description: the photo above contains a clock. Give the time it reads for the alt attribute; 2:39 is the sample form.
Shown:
1:35
